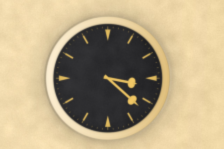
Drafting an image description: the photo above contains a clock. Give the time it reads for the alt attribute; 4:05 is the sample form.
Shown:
3:22
